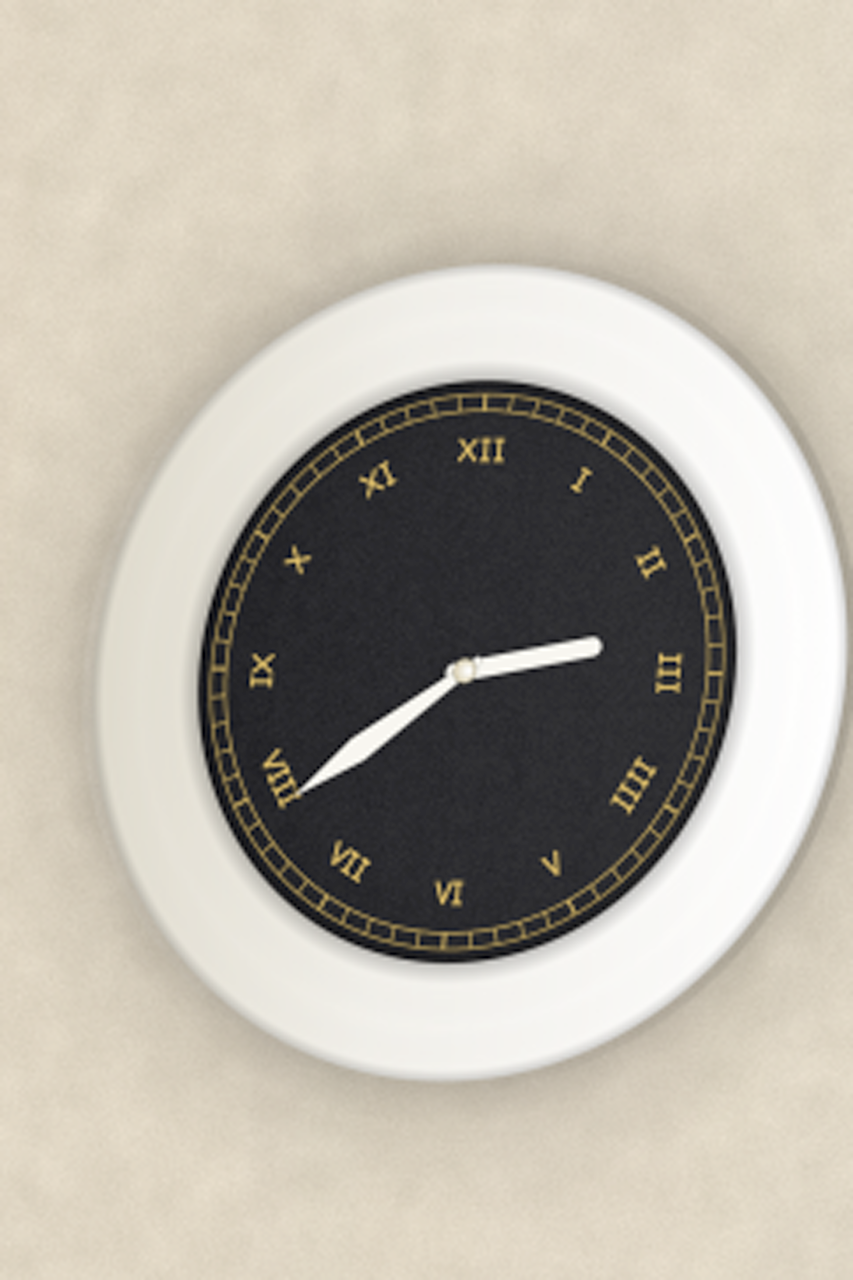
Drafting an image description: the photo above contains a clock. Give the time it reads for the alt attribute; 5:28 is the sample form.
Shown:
2:39
